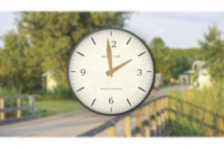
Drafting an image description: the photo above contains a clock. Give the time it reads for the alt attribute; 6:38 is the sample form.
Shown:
1:59
